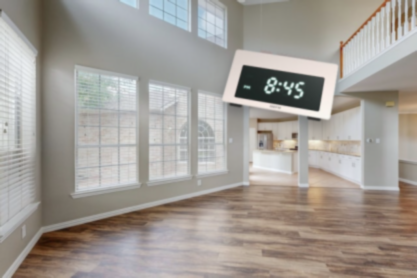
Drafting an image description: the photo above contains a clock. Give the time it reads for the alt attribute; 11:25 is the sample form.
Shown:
8:45
